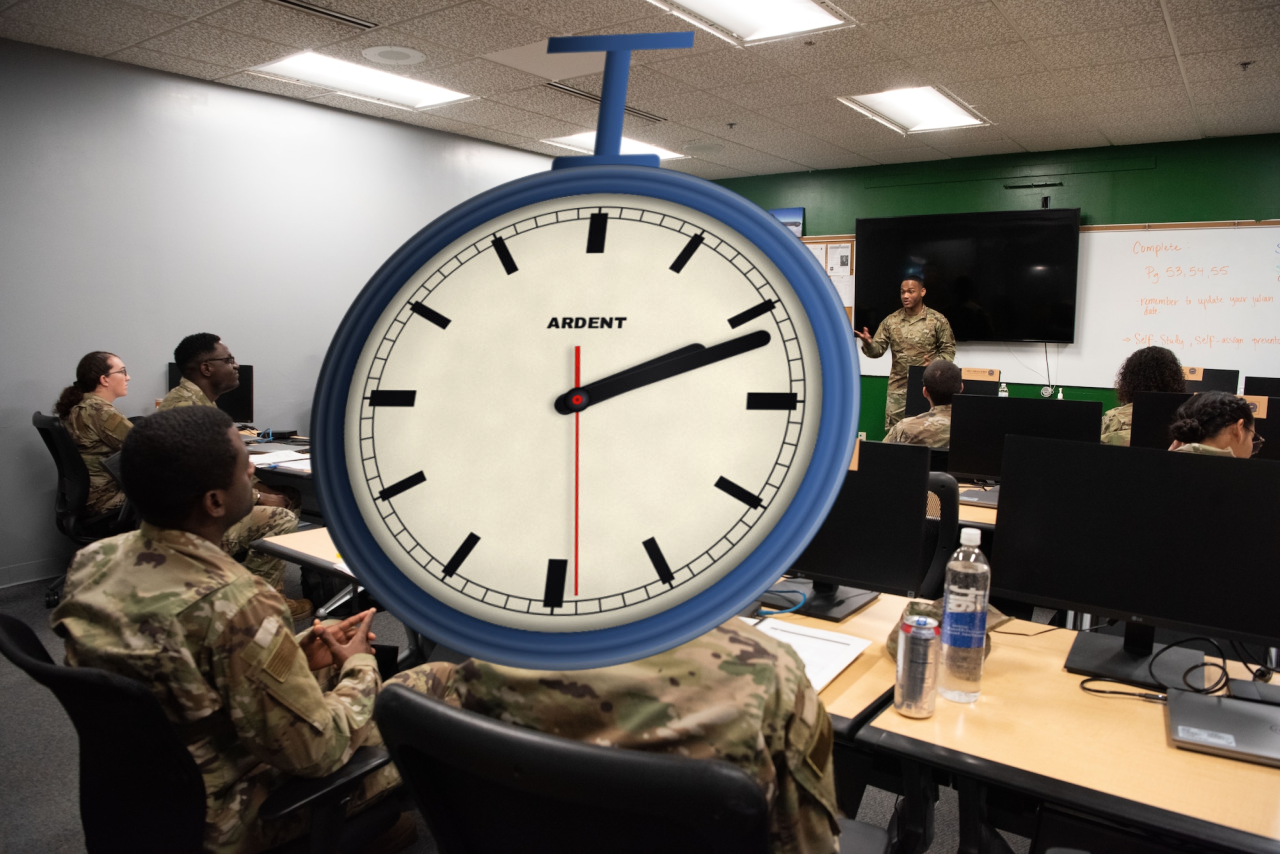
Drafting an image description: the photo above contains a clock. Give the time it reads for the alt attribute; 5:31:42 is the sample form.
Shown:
2:11:29
